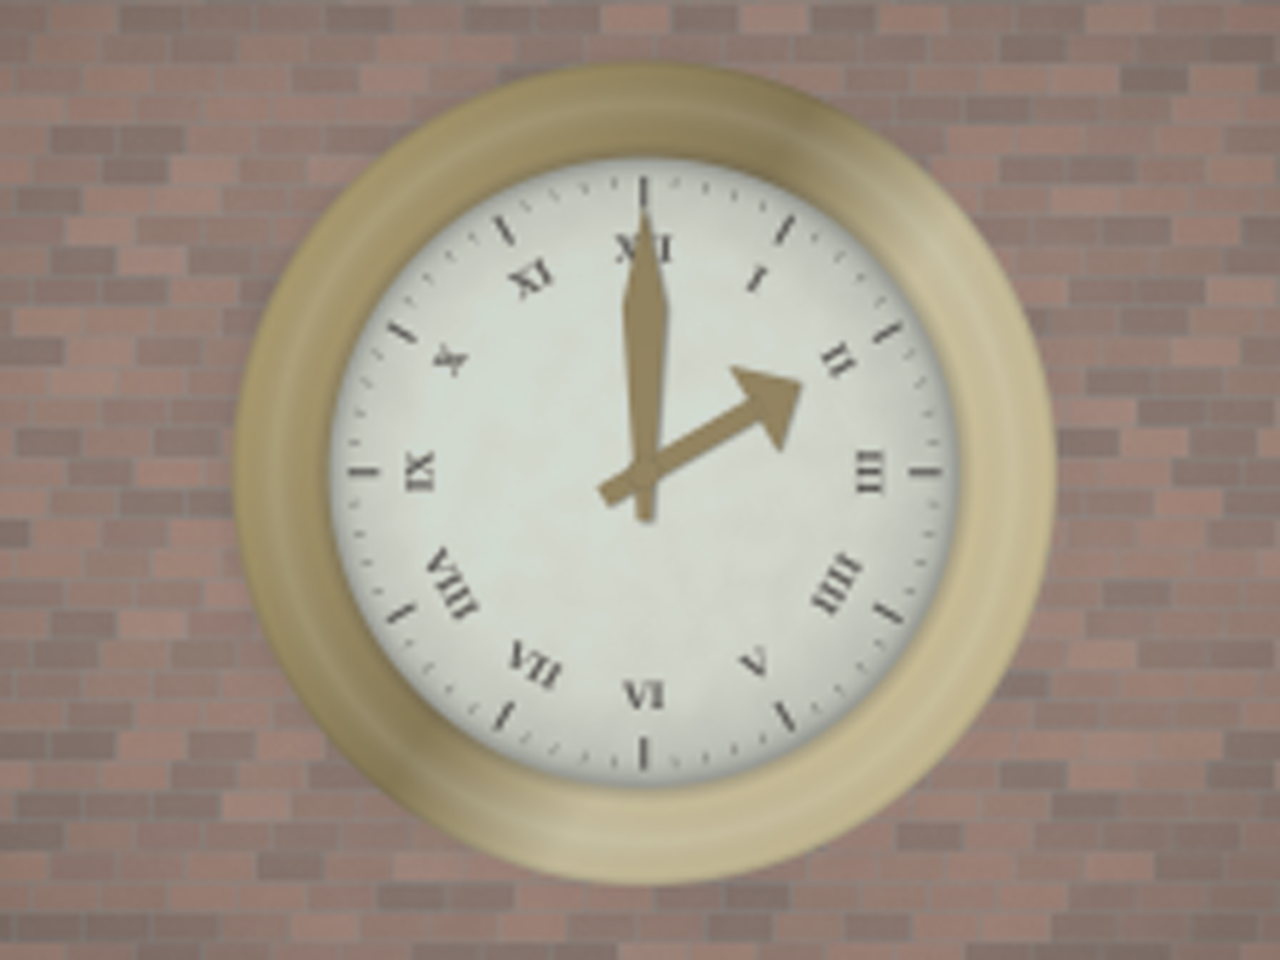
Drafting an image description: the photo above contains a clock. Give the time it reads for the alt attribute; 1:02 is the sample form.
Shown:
2:00
